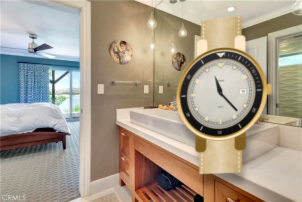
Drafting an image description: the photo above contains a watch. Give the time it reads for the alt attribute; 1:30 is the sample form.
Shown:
11:23
